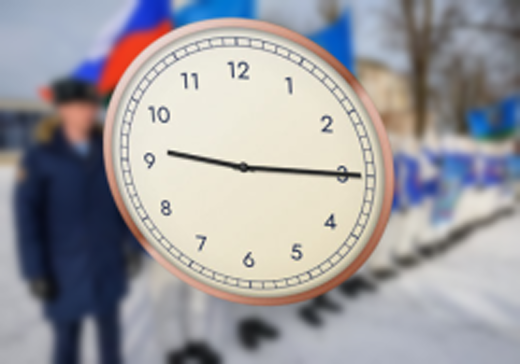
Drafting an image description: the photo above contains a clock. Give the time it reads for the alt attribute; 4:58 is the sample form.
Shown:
9:15
